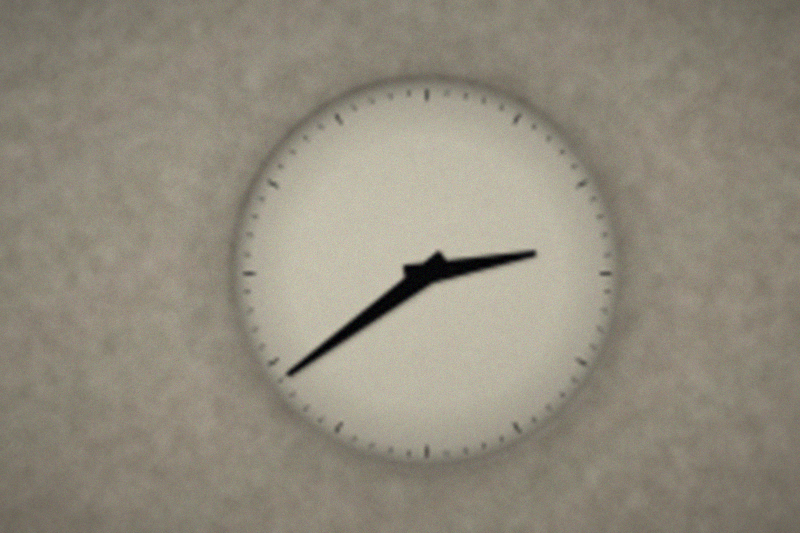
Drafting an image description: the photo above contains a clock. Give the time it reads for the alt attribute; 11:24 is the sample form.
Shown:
2:39
